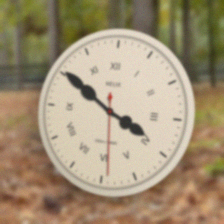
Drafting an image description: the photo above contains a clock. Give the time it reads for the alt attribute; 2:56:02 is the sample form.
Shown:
3:50:29
